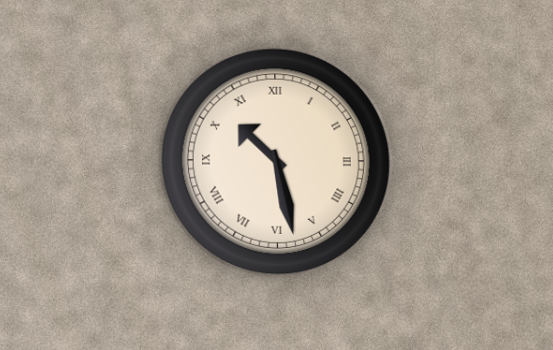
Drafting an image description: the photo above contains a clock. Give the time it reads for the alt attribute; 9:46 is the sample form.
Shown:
10:28
